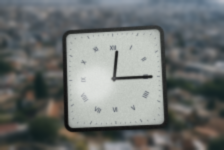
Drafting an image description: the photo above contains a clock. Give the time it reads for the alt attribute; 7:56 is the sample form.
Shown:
12:15
